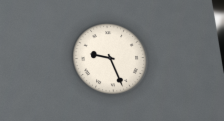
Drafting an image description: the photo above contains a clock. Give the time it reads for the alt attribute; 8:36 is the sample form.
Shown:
9:27
